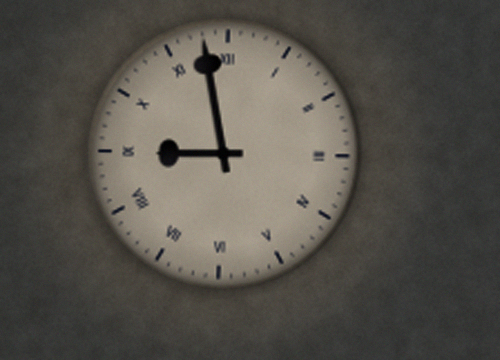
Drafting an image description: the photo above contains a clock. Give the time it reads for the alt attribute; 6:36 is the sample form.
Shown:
8:58
